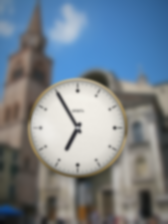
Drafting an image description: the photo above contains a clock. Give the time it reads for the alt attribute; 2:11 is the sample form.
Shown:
6:55
